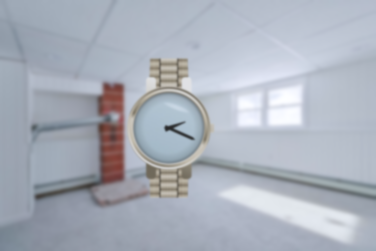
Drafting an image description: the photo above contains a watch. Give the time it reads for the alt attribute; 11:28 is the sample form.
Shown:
2:19
